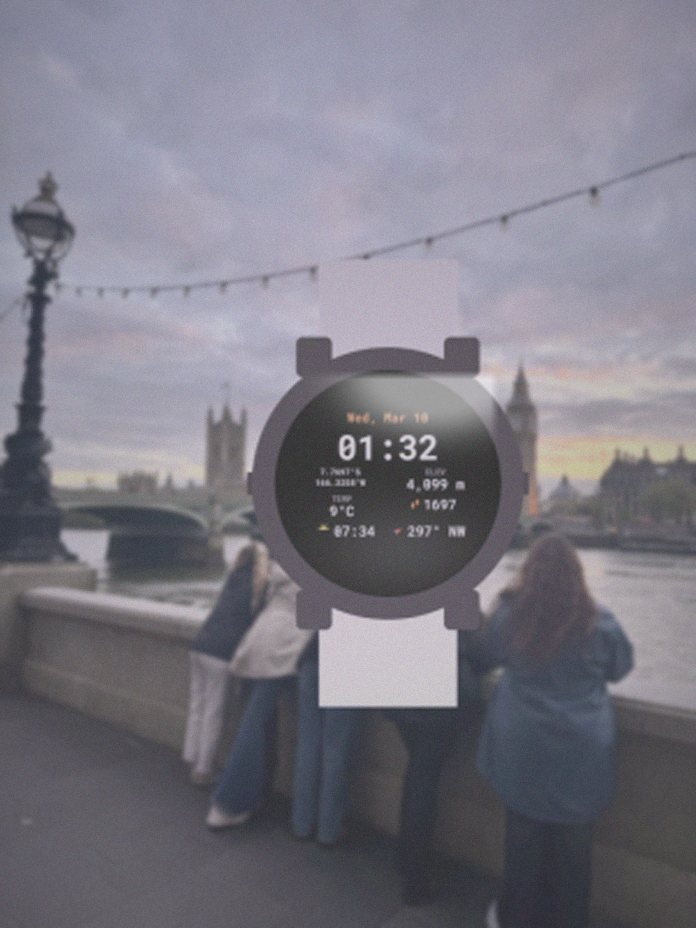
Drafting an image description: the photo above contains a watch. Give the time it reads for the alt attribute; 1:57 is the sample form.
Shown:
1:32
